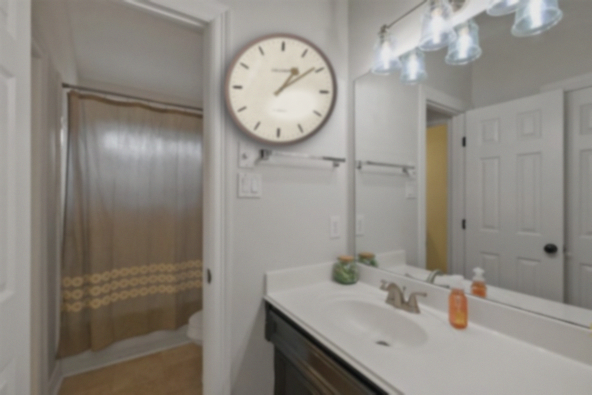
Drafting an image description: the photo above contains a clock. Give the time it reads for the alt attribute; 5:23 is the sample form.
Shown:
1:09
